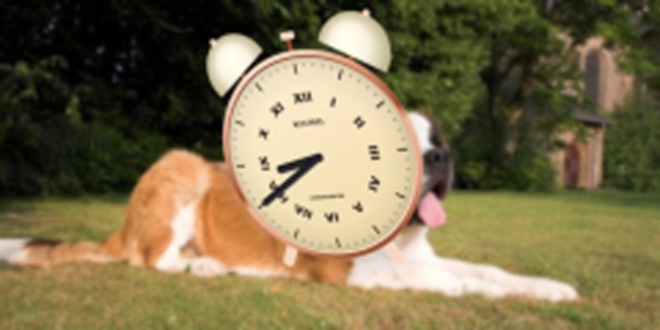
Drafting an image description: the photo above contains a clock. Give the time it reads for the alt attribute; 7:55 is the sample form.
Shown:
8:40
